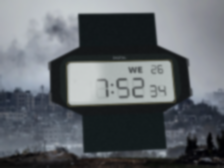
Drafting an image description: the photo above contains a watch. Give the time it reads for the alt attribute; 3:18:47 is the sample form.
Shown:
7:52:34
